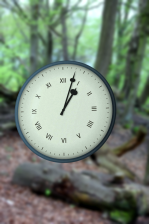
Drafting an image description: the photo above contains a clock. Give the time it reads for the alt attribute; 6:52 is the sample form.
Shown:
1:03
